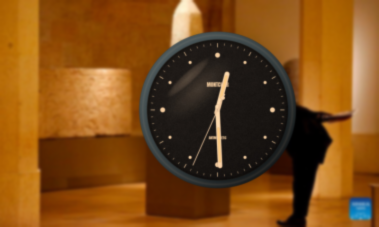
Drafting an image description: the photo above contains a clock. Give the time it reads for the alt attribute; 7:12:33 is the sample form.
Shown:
12:29:34
